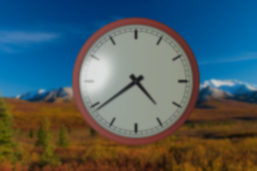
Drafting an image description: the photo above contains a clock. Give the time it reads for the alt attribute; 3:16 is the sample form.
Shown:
4:39
